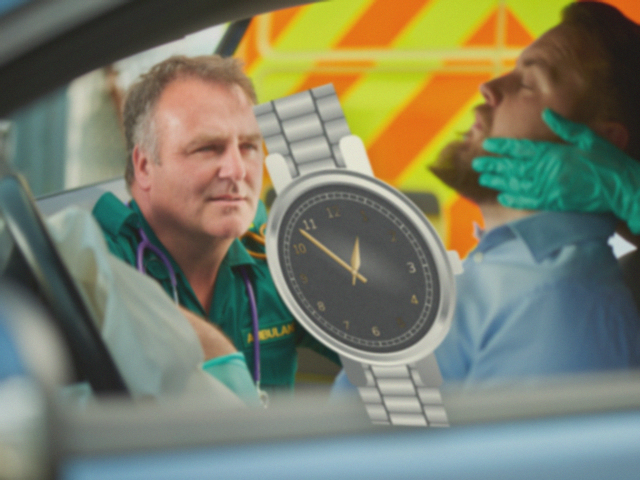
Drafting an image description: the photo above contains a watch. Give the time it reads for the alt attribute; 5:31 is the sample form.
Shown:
12:53
